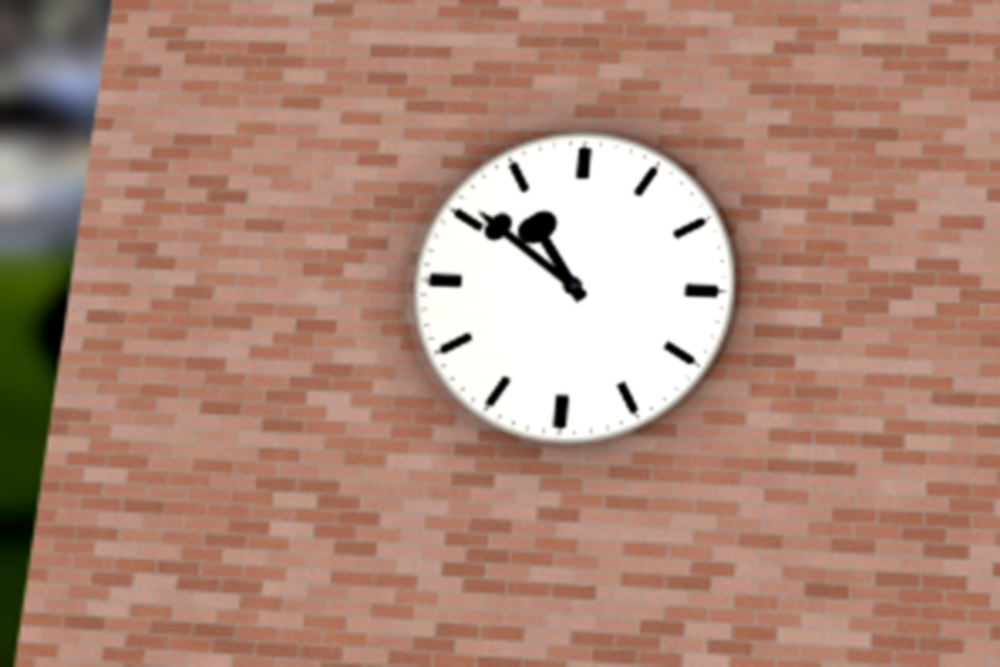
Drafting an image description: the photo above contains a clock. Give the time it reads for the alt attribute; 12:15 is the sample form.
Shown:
10:51
